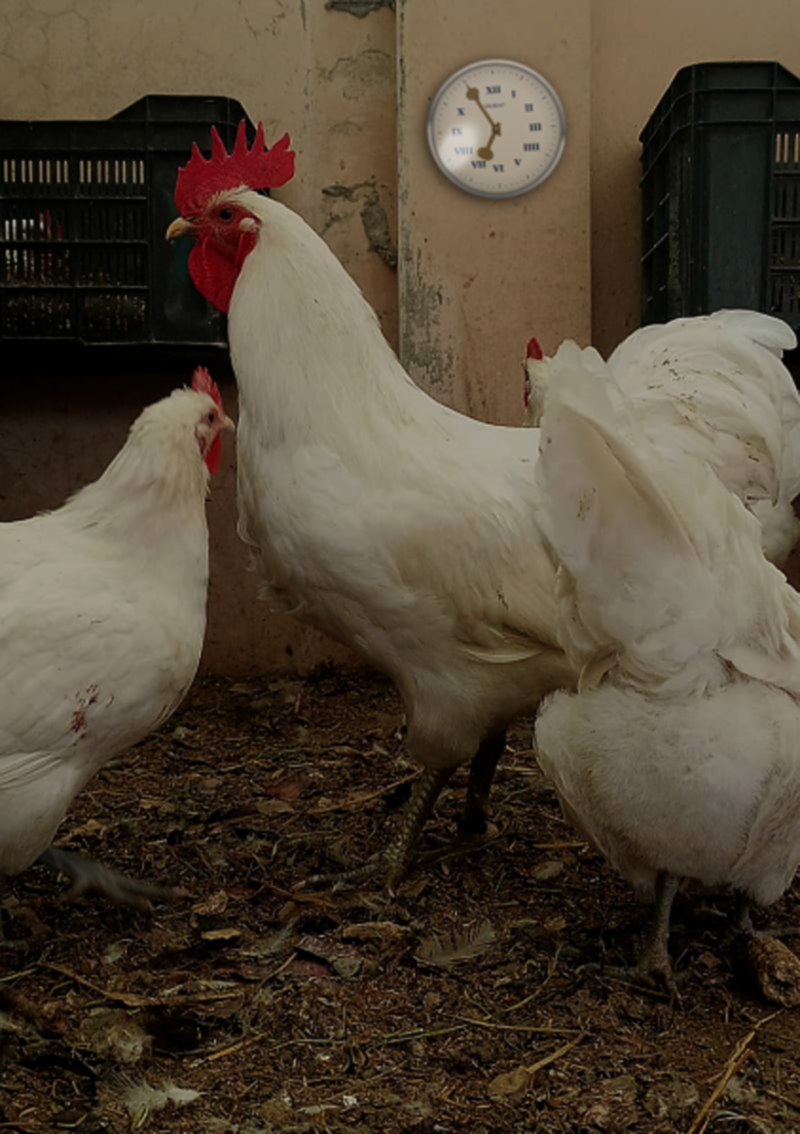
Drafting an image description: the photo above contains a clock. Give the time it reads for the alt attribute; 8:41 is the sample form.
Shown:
6:55
